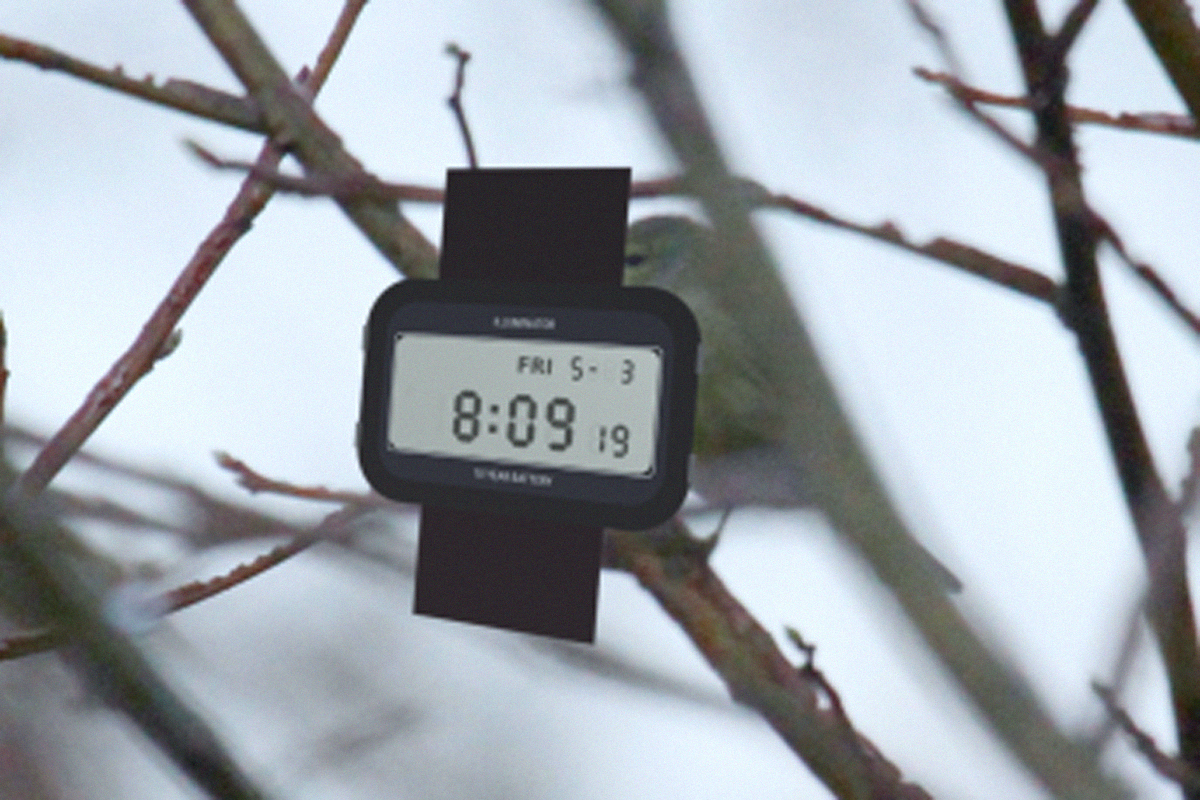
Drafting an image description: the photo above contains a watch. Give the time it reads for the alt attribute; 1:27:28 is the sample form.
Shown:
8:09:19
